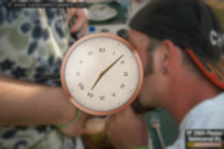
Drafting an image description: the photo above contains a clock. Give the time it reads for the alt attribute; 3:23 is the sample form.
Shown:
7:08
